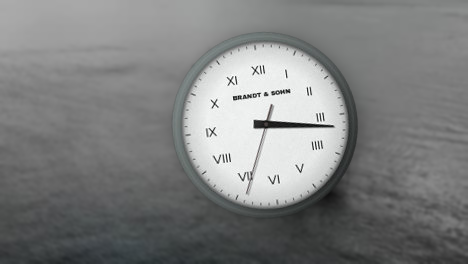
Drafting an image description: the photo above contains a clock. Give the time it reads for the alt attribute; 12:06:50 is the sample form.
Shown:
3:16:34
